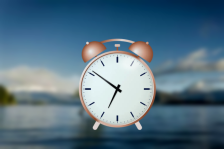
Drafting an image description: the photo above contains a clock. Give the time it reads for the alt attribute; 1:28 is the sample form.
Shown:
6:51
